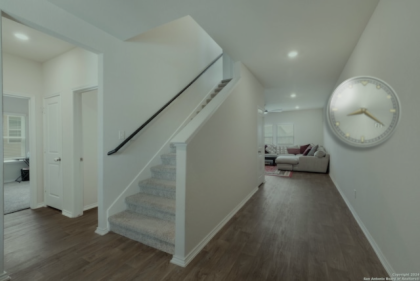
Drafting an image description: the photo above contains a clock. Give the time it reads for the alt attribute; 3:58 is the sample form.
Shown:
8:21
